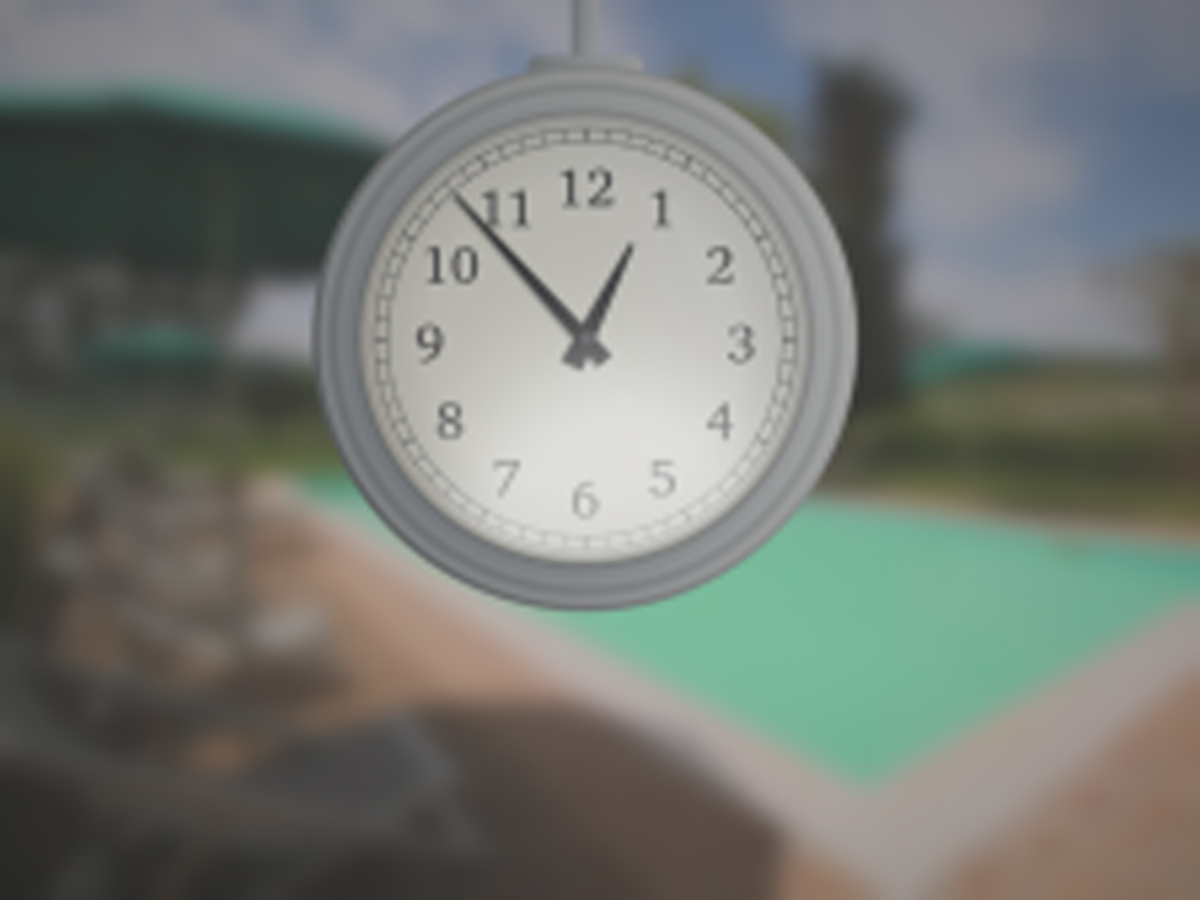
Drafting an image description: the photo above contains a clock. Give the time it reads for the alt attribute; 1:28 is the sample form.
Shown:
12:53
